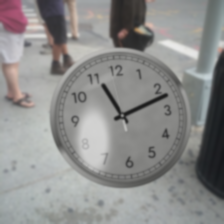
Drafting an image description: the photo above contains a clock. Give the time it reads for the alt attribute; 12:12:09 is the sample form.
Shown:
11:11:59
